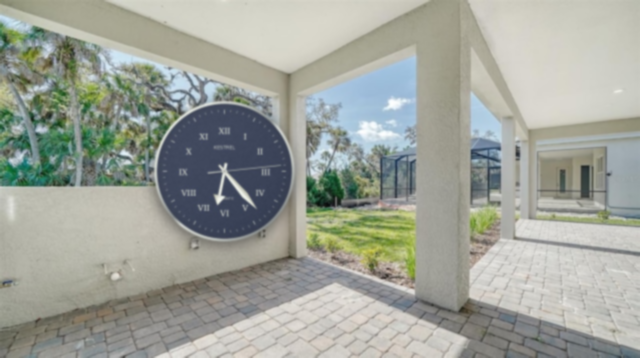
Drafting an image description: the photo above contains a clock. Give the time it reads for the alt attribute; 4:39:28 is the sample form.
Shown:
6:23:14
